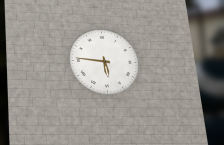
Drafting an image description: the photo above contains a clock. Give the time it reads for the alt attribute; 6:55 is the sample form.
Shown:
5:46
